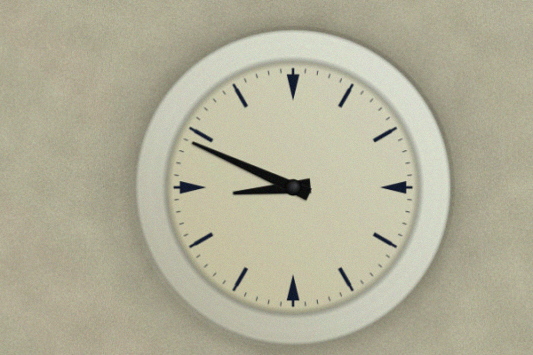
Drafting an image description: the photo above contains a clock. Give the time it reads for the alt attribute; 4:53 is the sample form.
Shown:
8:49
